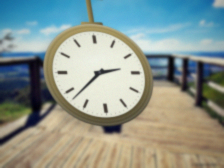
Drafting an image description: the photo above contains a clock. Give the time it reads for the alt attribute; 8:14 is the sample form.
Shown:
2:38
